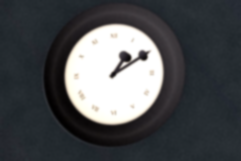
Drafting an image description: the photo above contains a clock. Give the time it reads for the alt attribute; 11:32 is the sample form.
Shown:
1:10
